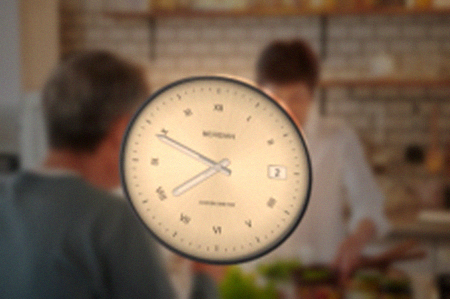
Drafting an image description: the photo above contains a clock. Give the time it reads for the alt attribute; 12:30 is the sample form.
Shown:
7:49
